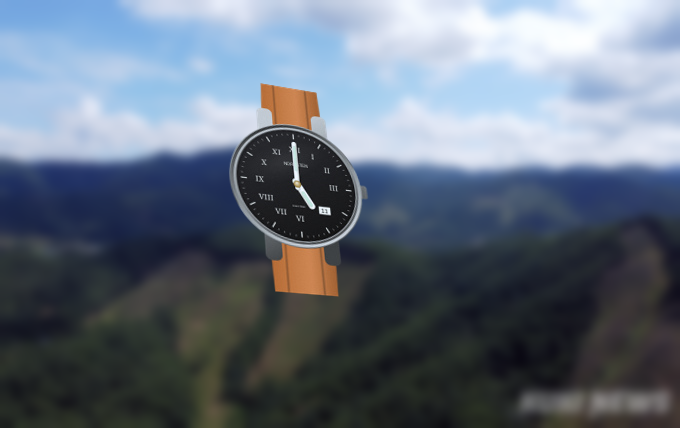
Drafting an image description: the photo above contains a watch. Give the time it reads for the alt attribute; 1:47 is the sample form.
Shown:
5:00
